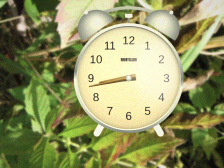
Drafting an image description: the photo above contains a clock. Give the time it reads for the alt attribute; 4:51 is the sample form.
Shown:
8:43
